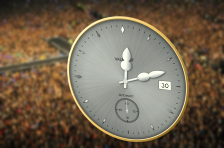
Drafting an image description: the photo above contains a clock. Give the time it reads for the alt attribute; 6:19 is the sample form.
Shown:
12:12
